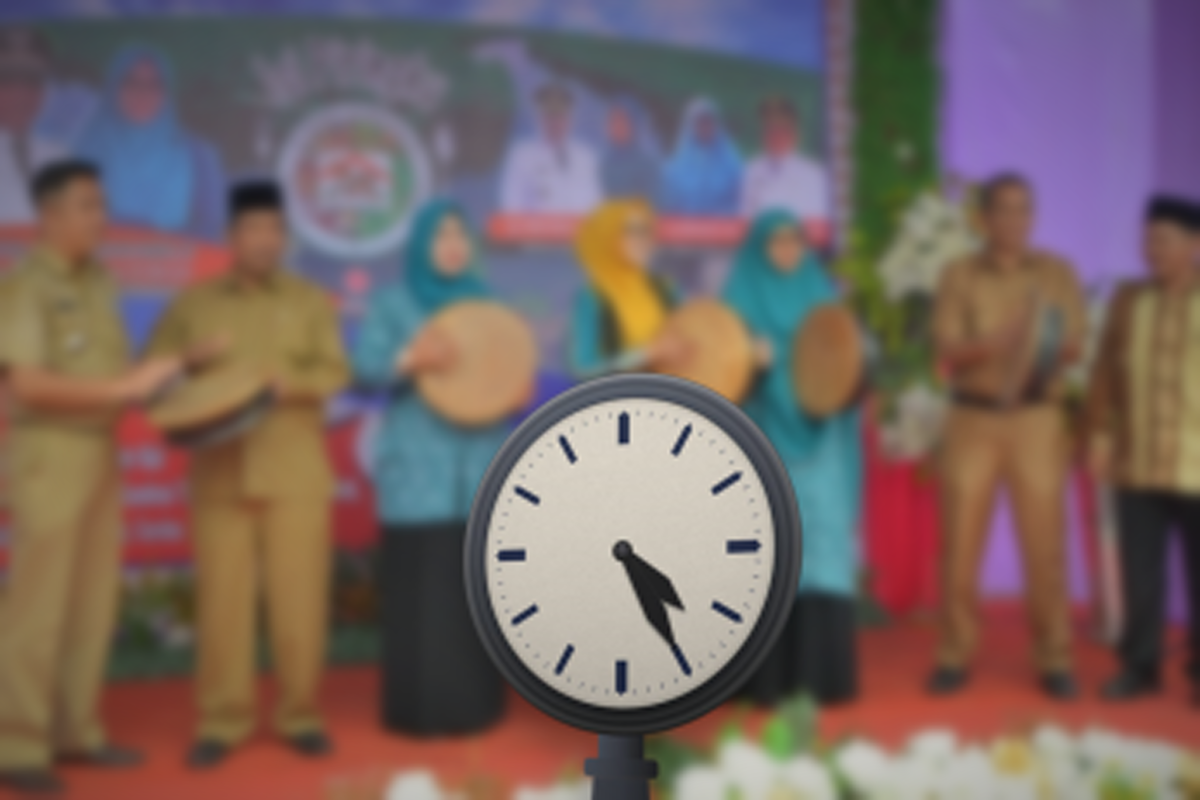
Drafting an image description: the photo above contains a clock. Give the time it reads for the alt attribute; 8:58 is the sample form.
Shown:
4:25
